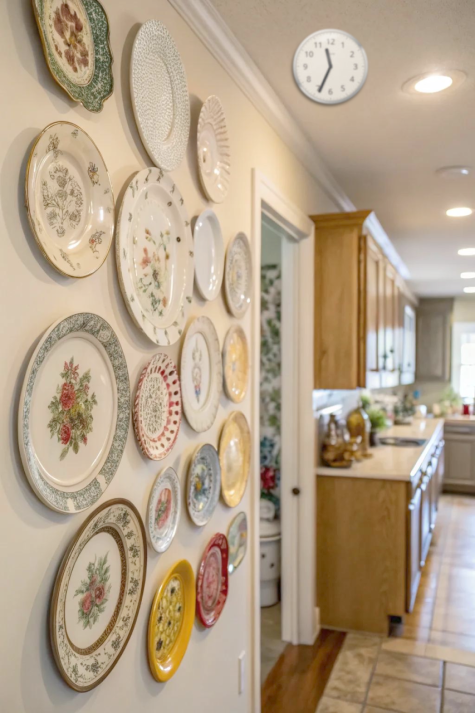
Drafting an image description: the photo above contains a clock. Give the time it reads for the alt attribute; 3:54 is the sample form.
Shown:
11:34
